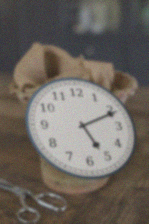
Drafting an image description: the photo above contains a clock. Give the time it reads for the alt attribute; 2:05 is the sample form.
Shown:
5:11
